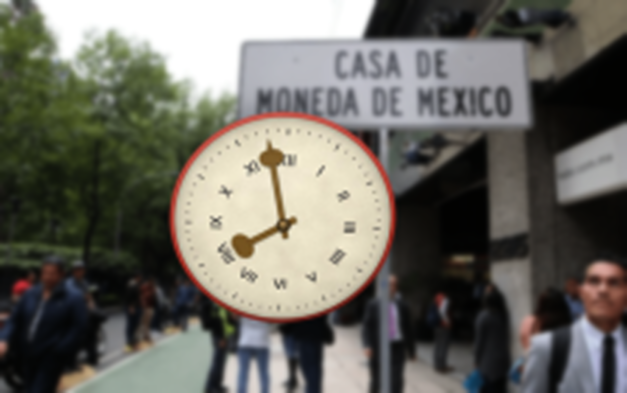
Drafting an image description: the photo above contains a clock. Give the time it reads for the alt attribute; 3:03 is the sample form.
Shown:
7:58
